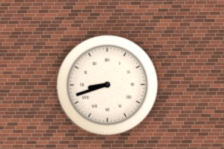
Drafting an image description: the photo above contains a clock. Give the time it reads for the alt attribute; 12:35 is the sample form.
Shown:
8:42
